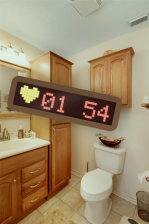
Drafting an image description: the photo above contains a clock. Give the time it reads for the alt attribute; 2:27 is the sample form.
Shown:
1:54
